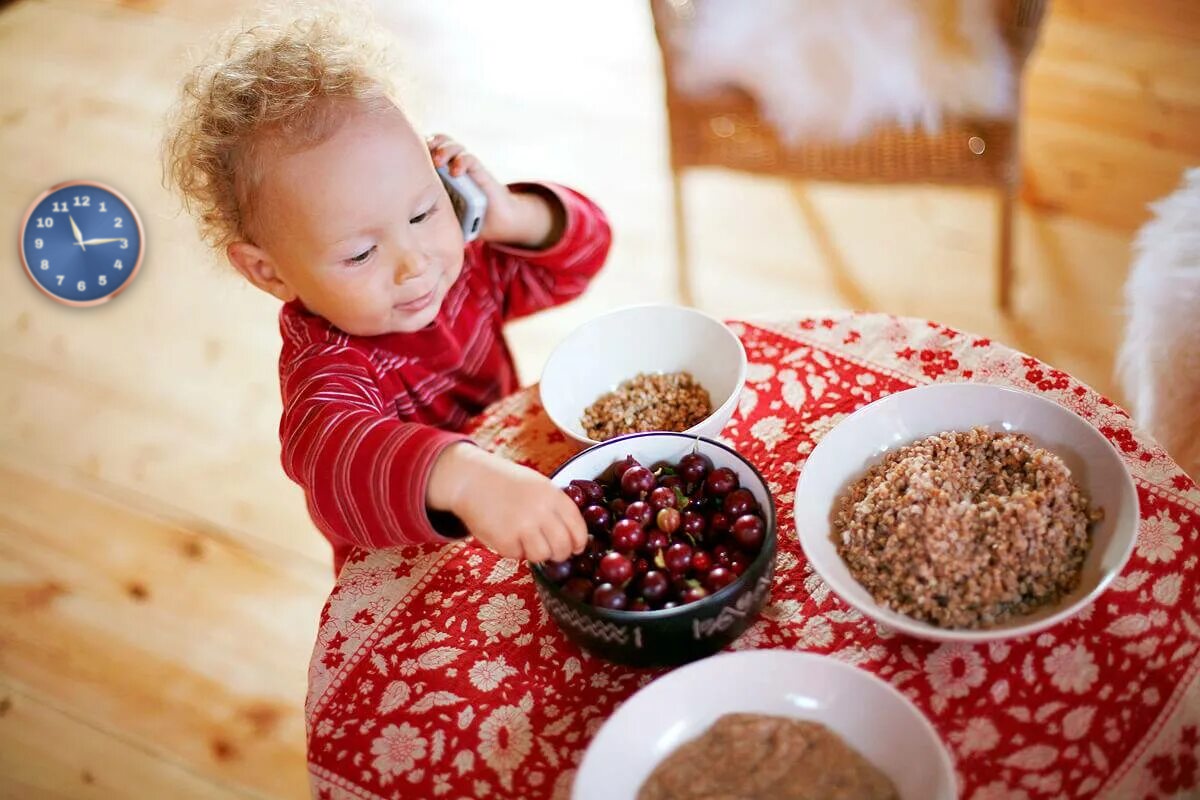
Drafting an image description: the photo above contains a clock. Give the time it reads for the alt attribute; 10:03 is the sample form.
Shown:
11:14
